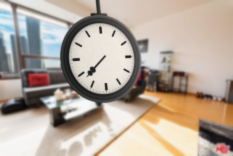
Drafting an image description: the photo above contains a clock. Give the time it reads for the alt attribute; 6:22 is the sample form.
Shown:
7:38
